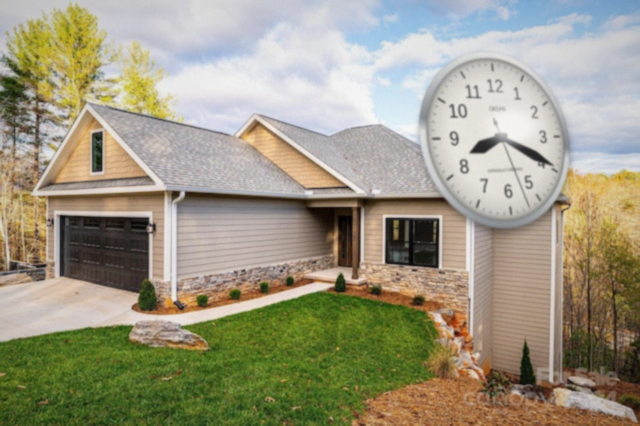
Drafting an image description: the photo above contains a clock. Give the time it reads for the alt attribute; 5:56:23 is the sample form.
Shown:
8:19:27
